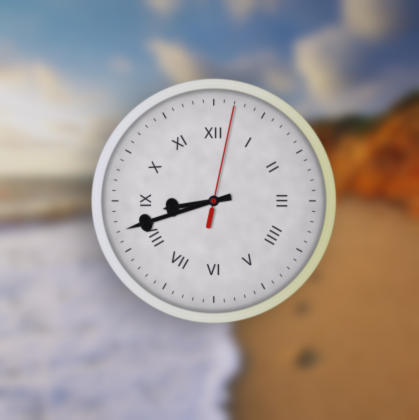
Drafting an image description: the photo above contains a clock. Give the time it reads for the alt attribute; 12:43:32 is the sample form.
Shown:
8:42:02
